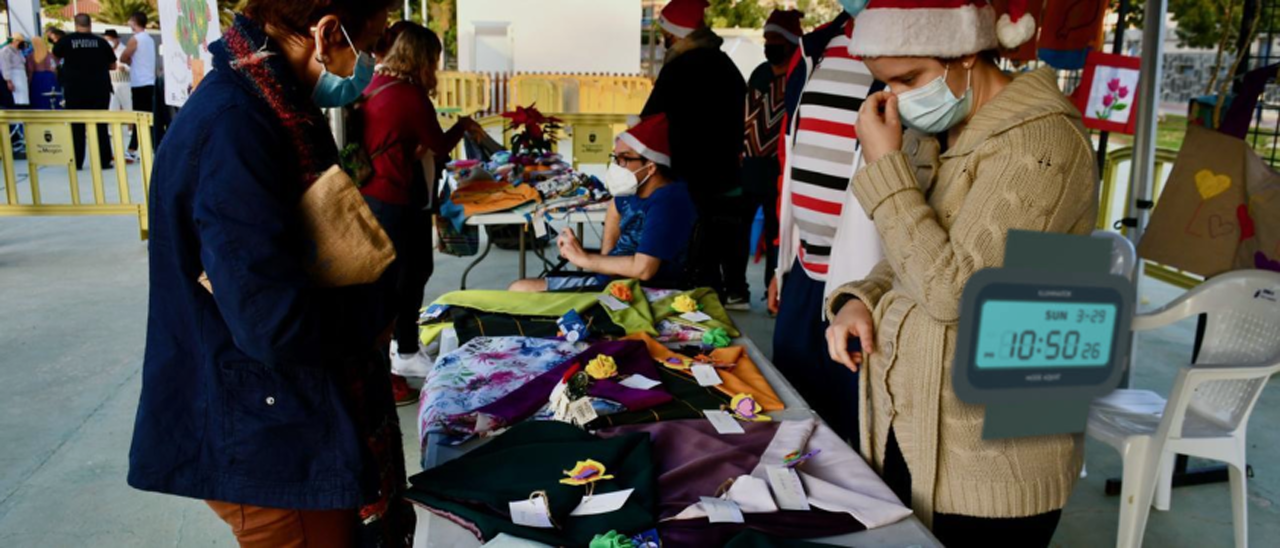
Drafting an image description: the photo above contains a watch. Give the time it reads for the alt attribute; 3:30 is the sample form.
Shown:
10:50
